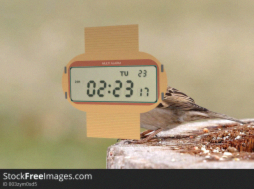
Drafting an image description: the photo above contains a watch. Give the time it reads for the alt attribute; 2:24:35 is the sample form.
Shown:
2:23:17
